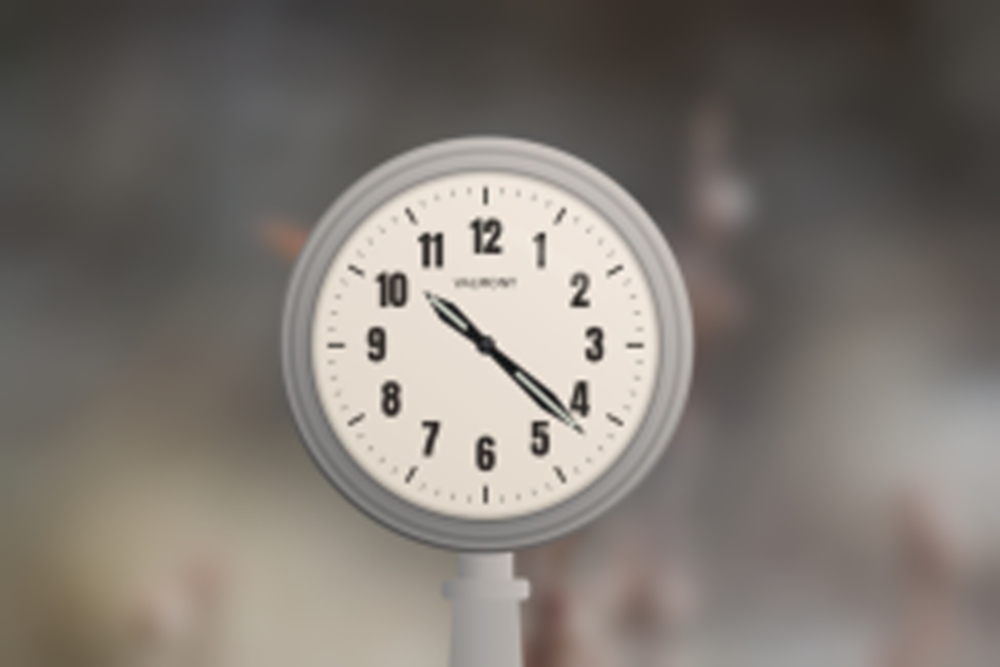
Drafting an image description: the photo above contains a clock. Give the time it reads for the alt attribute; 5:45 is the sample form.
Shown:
10:22
